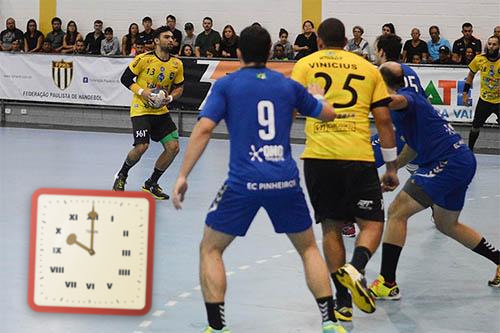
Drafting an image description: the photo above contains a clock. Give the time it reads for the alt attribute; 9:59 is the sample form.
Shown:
10:00
